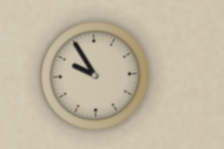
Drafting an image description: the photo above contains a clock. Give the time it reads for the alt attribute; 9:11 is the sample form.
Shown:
9:55
